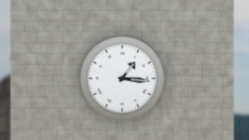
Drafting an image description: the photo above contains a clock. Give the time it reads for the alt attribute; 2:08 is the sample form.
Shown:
1:16
